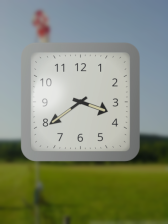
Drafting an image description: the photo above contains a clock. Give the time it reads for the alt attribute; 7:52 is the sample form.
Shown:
3:39
